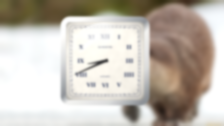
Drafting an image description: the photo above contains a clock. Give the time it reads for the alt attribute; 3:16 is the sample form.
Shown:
8:41
